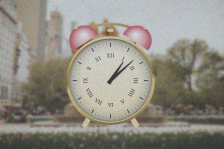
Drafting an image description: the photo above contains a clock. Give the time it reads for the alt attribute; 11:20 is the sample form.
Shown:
1:08
